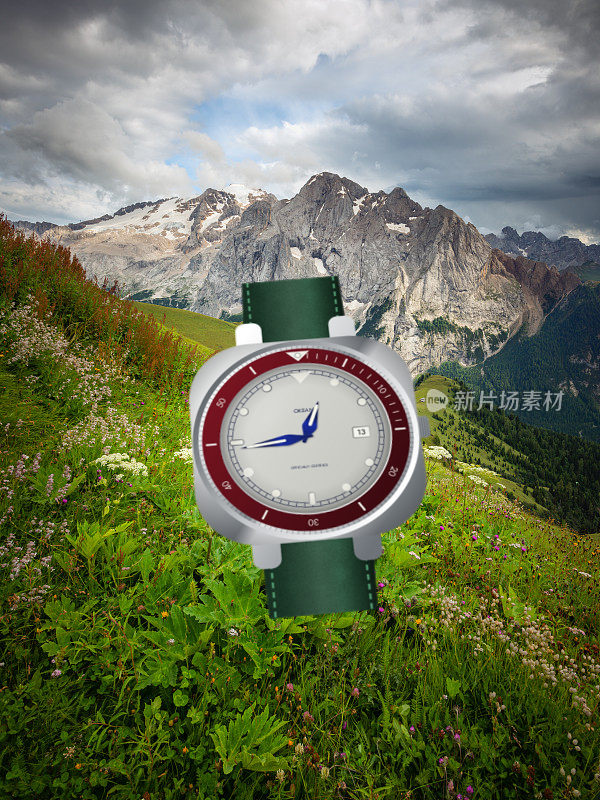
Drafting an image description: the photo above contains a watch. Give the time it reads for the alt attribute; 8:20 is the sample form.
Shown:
12:44
